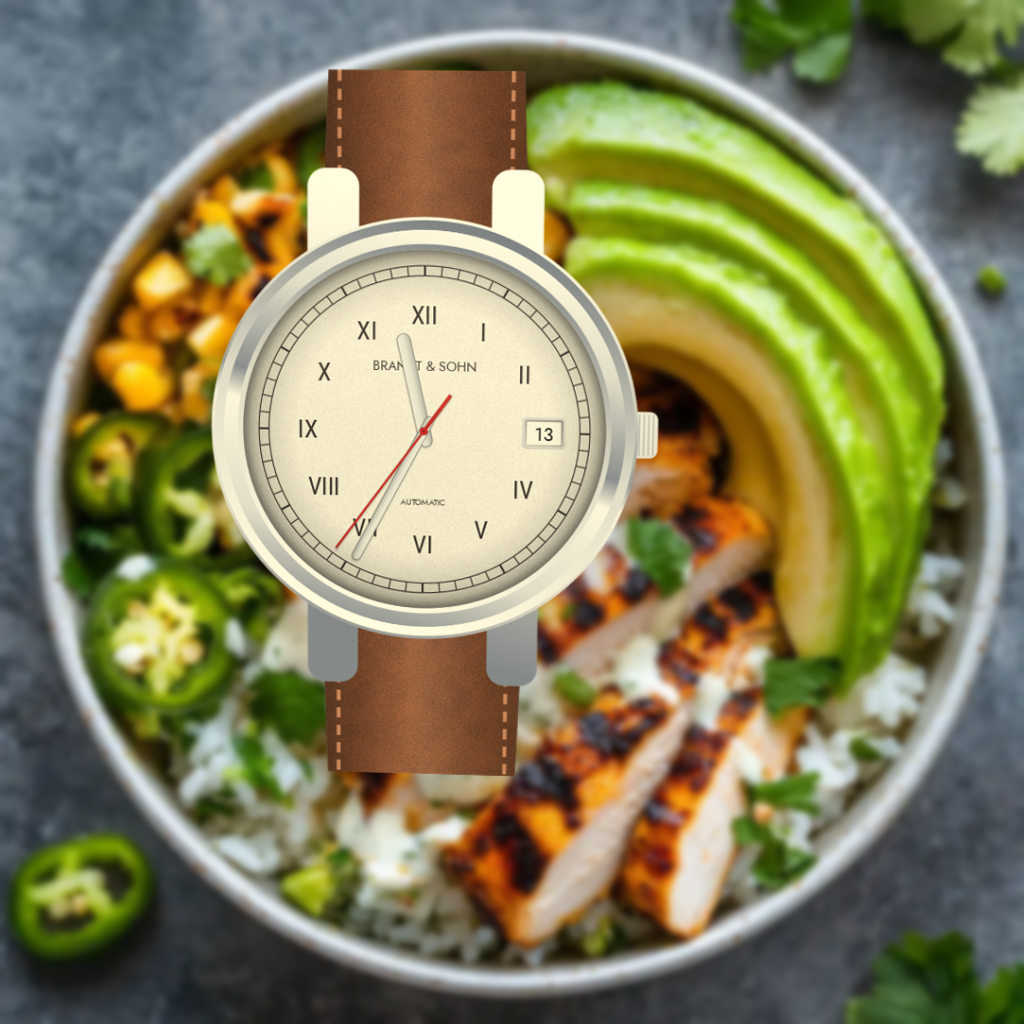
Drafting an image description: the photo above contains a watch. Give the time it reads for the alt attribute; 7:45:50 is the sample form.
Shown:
11:34:36
